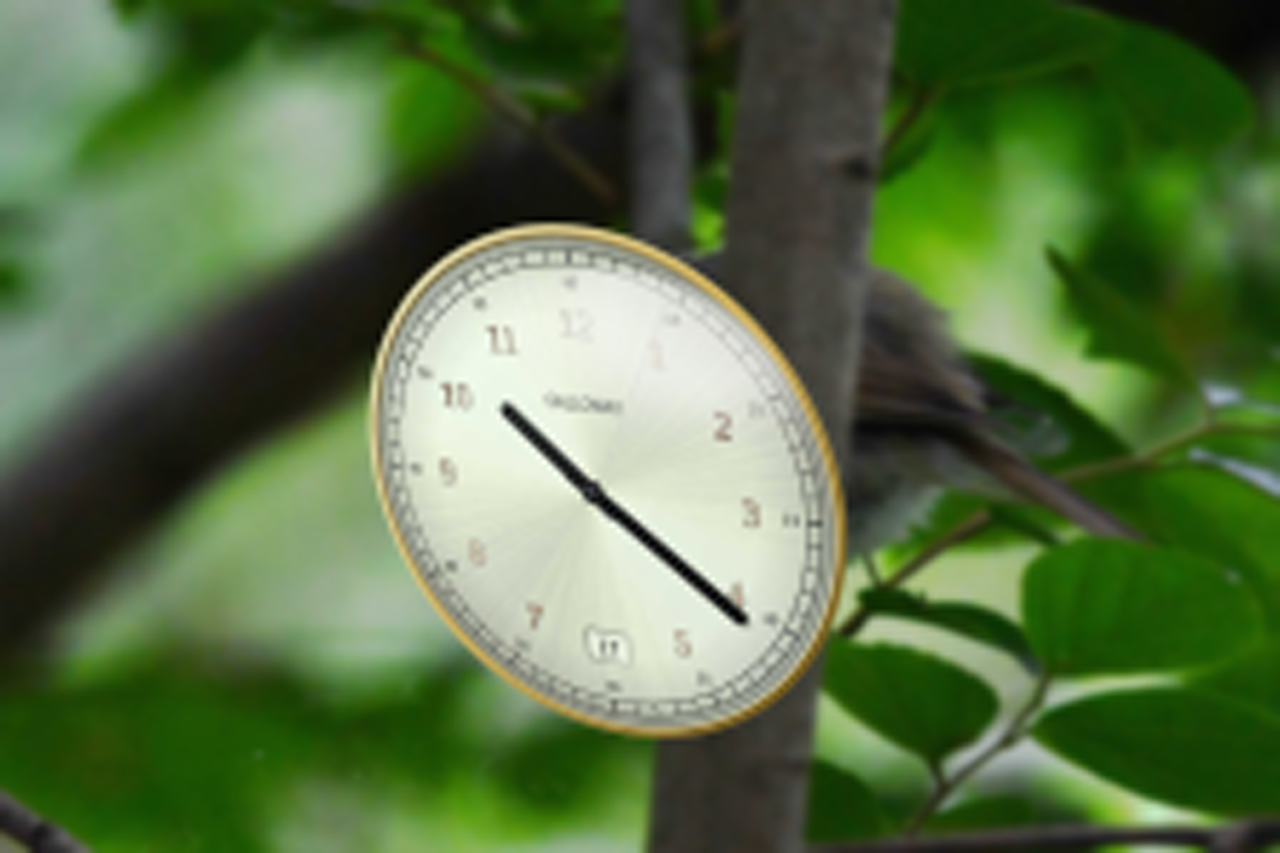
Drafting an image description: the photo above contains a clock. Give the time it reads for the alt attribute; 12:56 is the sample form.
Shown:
10:21
